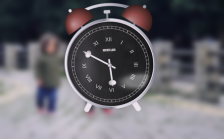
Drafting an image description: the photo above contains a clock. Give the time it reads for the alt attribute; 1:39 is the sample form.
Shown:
5:50
